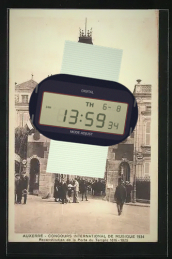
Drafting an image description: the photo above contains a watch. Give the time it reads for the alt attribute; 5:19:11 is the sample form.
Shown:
13:59:34
